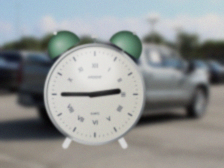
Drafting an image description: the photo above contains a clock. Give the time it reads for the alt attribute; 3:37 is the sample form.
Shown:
2:45
